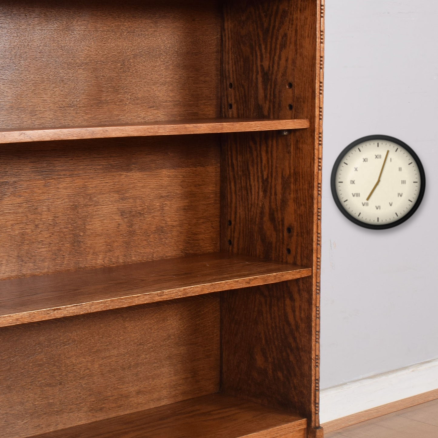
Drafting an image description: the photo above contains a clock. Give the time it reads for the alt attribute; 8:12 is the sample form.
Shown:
7:03
